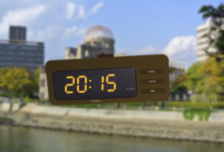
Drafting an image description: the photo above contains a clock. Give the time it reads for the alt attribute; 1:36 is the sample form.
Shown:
20:15
